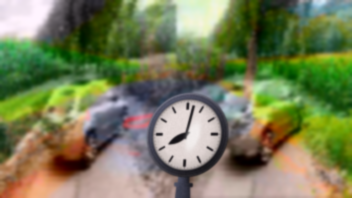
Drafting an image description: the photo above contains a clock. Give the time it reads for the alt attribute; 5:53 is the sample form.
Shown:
8:02
